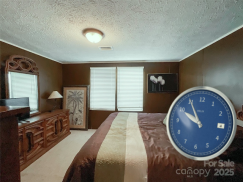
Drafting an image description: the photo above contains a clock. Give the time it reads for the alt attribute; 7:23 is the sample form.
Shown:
9:55
